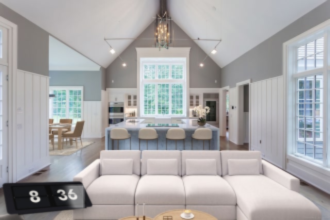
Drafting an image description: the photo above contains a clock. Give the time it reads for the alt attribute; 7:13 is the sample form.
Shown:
8:36
